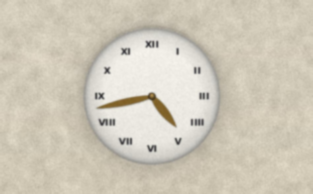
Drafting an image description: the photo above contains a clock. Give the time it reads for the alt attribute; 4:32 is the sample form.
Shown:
4:43
